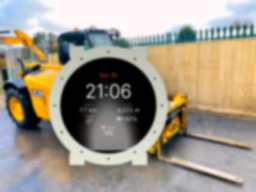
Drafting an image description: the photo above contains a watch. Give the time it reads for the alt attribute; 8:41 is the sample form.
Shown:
21:06
